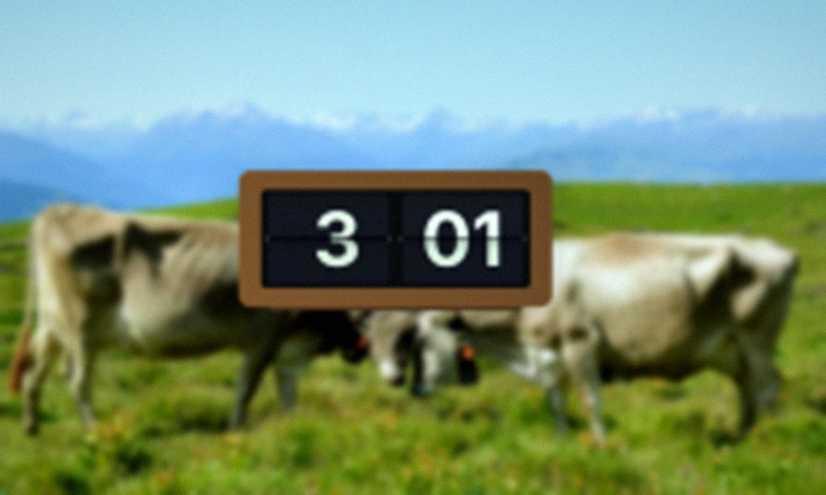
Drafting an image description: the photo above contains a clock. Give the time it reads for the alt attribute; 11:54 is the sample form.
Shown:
3:01
